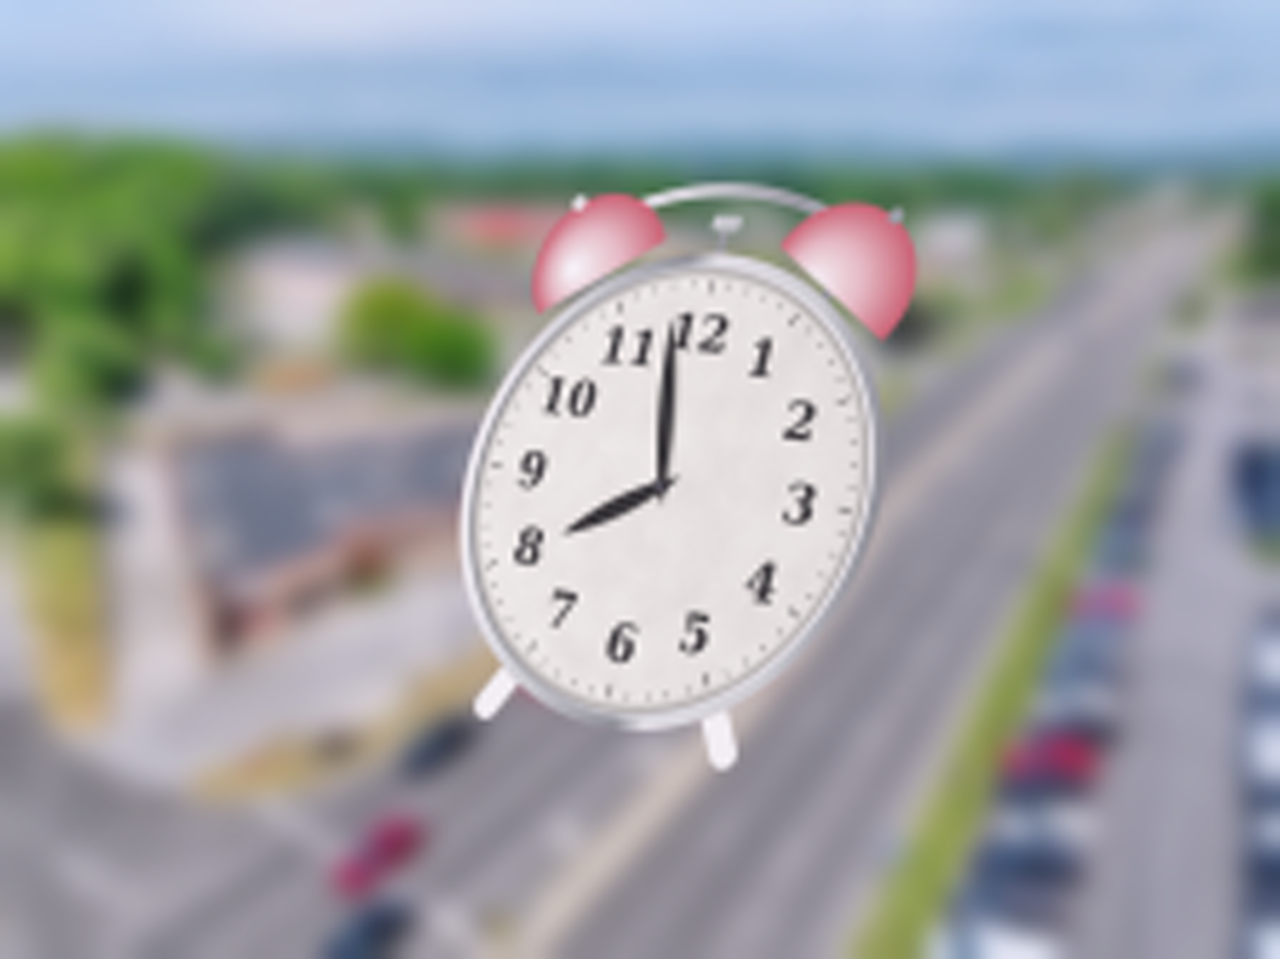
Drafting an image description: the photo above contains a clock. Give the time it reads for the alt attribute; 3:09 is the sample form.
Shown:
7:58
